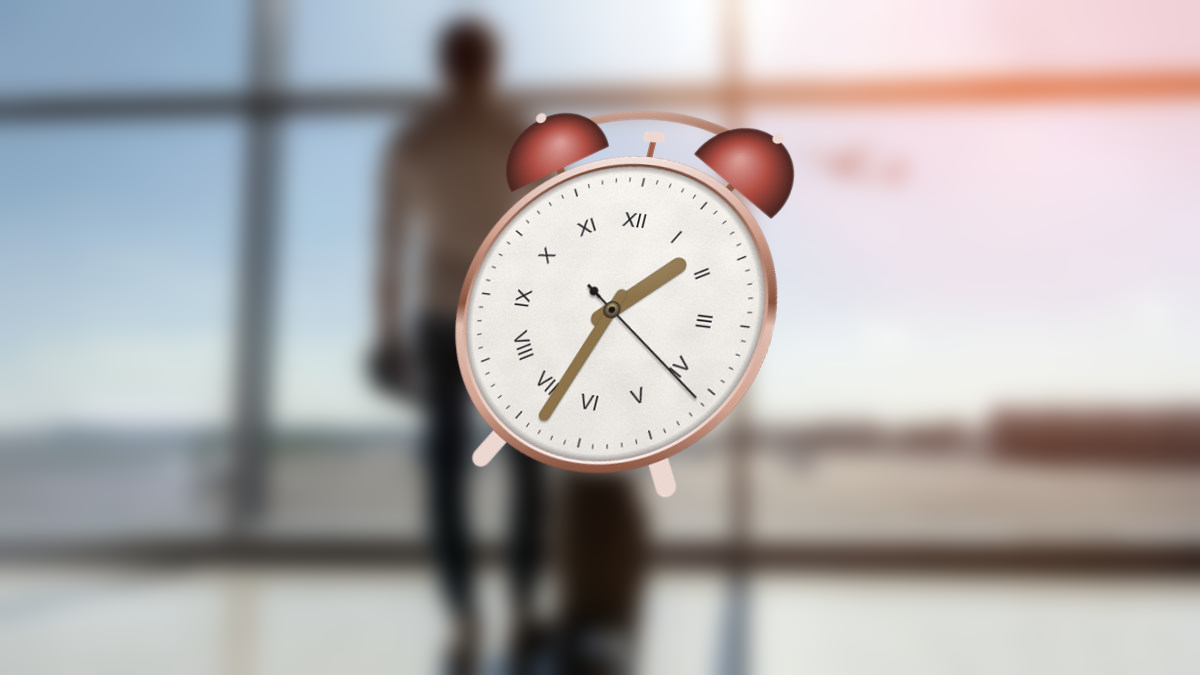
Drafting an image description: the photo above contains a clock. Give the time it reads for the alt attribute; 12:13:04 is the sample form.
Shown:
1:33:21
